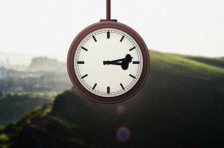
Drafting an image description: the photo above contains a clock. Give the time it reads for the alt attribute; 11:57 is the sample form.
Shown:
3:13
